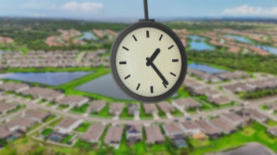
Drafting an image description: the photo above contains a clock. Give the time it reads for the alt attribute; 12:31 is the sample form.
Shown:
1:24
